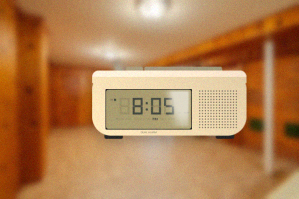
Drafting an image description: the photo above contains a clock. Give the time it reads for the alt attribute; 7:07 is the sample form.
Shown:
8:05
